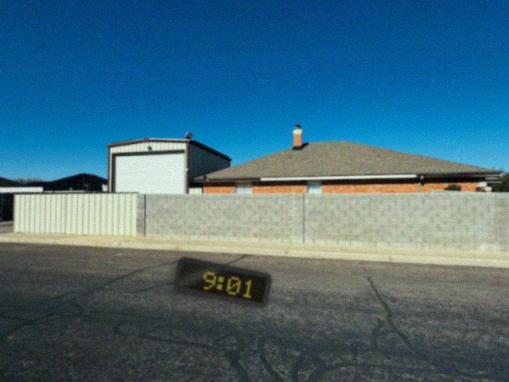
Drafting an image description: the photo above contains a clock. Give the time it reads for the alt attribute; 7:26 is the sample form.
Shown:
9:01
